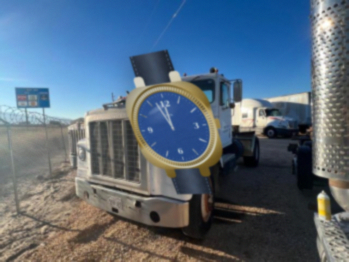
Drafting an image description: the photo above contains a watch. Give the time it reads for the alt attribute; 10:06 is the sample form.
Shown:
11:57
